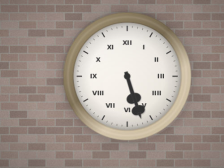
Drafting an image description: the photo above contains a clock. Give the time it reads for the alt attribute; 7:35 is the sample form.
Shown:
5:27
